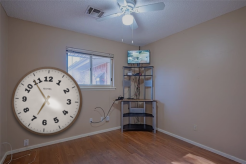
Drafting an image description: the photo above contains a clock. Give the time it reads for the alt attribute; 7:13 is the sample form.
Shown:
6:54
